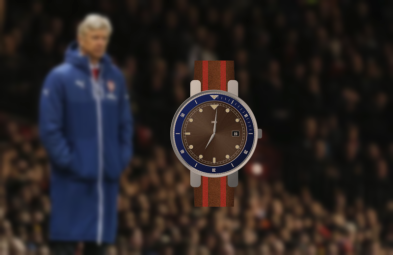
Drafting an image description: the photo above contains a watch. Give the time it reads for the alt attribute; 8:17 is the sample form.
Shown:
7:01
